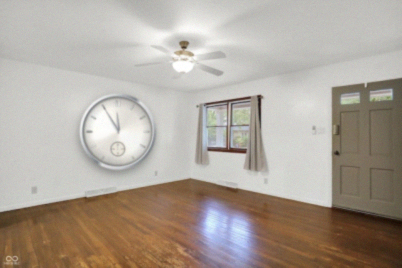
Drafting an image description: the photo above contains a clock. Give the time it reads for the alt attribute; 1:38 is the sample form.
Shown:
11:55
